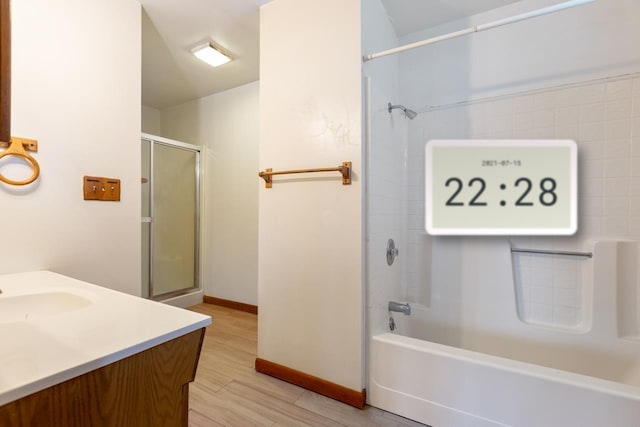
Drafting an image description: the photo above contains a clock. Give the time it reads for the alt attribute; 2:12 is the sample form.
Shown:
22:28
